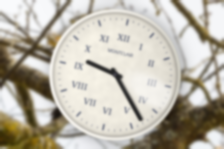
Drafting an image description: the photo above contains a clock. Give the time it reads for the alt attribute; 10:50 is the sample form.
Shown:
9:23
